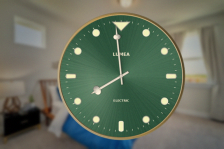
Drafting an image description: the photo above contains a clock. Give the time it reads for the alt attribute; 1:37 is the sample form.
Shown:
7:59
